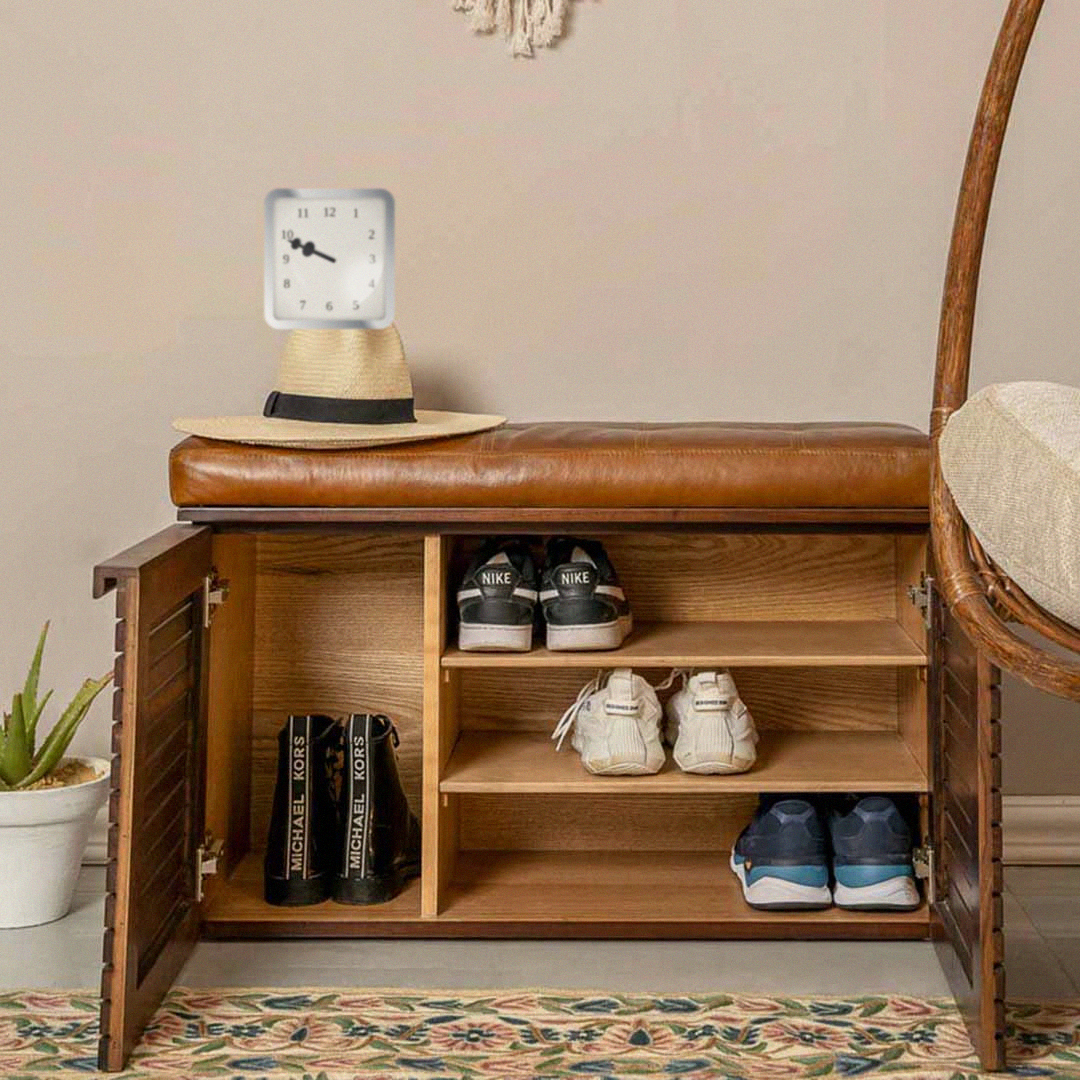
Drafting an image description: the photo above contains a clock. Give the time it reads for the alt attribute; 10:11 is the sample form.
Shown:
9:49
